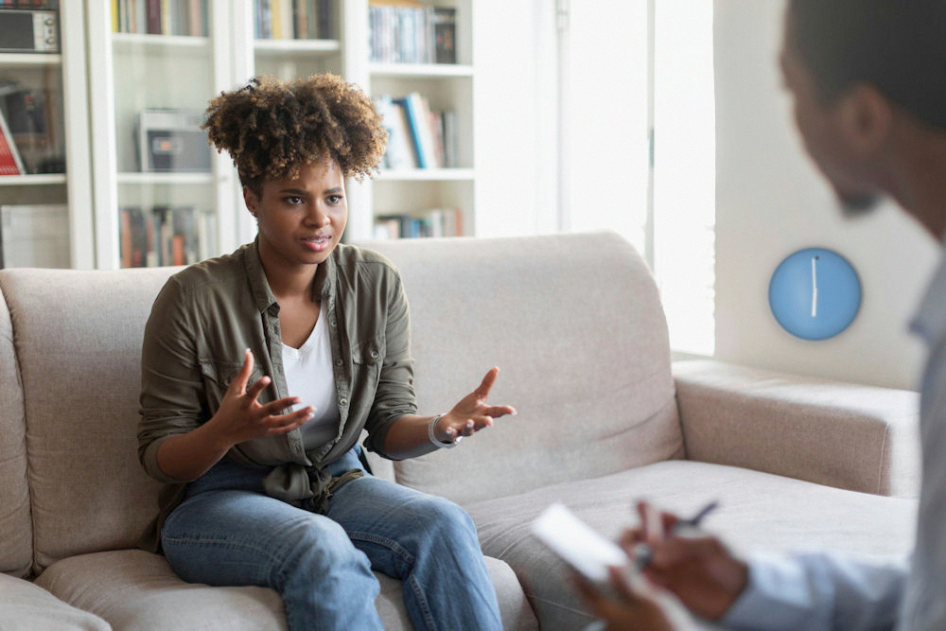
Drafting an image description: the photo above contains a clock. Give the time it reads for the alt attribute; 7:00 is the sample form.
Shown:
5:59
